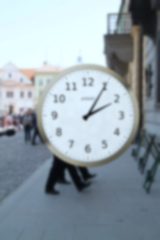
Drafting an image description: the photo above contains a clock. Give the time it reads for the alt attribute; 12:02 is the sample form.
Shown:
2:05
